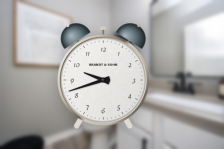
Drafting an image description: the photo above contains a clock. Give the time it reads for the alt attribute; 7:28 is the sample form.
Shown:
9:42
